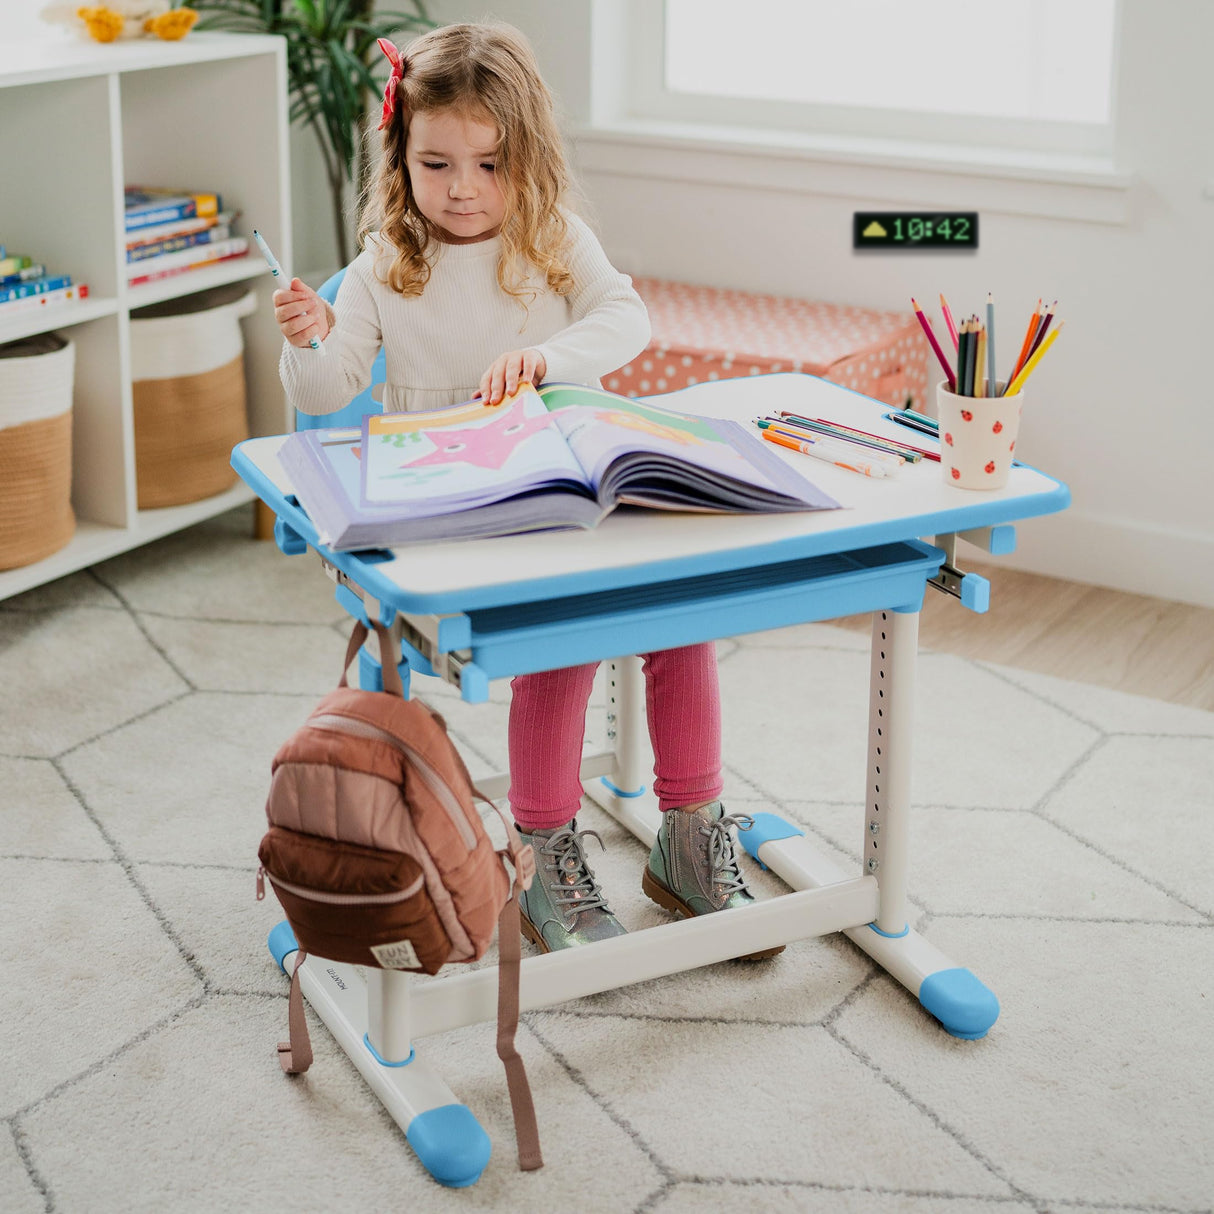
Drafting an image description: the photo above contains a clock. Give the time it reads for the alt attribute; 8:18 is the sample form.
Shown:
10:42
